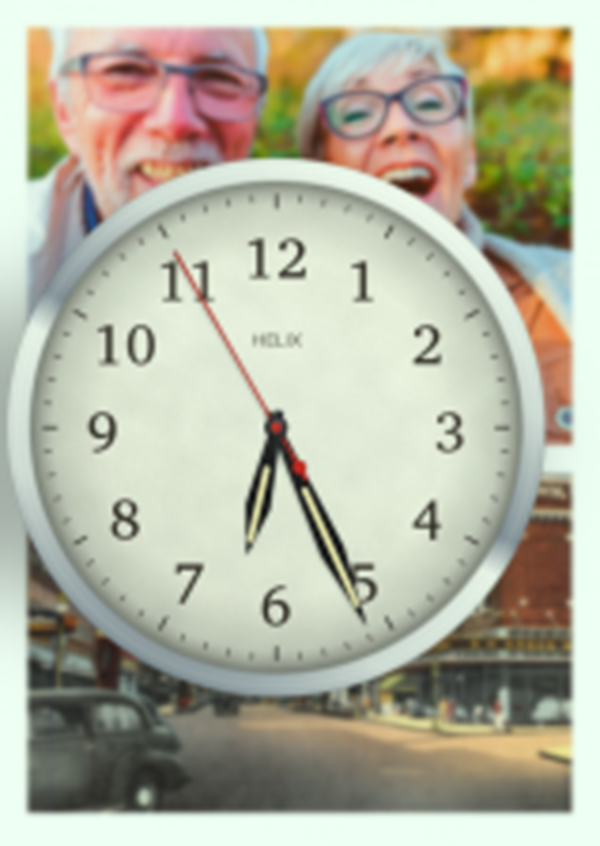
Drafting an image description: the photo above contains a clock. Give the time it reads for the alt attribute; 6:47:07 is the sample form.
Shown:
6:25:55
